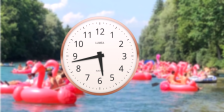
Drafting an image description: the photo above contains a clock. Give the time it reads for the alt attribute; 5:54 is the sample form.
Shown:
5:43
